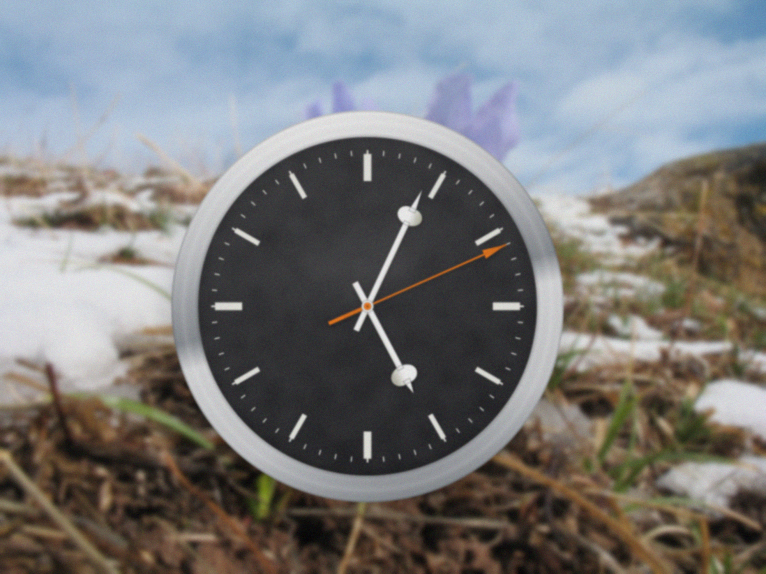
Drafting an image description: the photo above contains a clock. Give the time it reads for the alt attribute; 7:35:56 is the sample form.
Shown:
5:04:11
